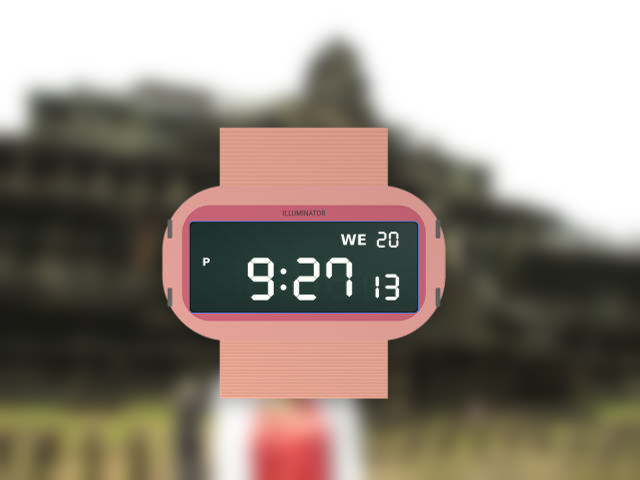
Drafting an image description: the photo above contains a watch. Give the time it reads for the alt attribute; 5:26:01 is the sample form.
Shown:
9:27:13
